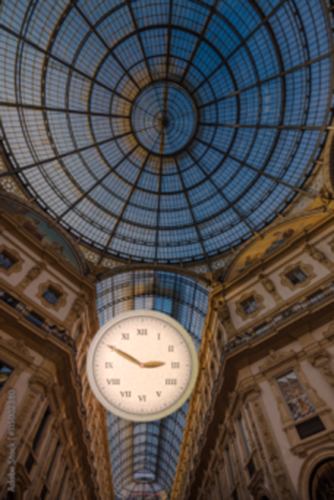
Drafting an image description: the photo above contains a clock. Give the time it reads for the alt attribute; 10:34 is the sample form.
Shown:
2:50
